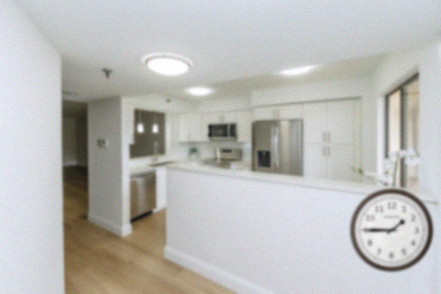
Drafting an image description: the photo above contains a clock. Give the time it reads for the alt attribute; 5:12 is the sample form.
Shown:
1:45
